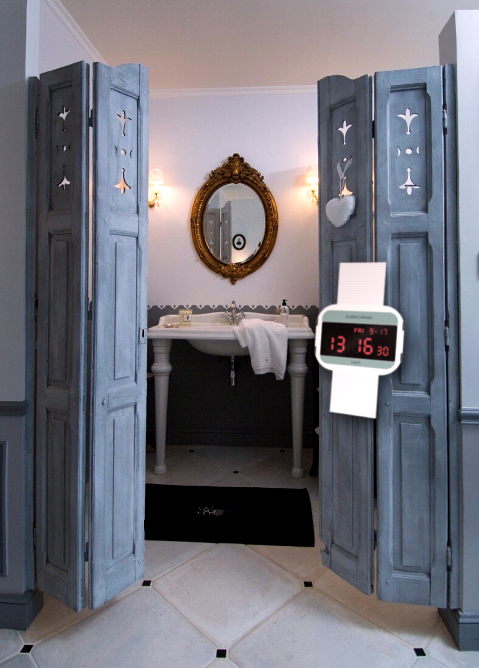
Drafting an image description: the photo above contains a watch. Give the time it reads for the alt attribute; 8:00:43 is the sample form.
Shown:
13:16:30
